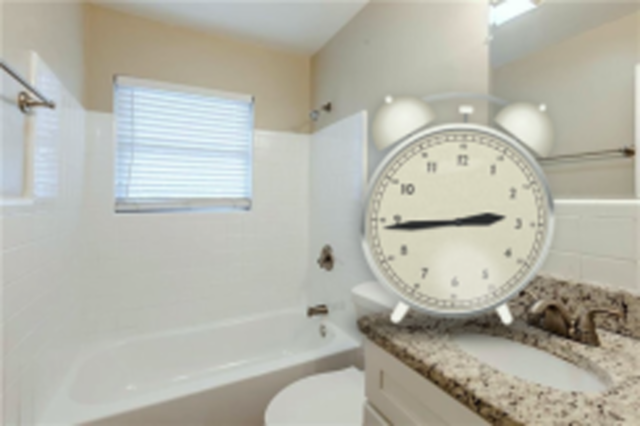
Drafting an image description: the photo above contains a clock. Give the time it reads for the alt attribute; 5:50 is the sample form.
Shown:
2:44
